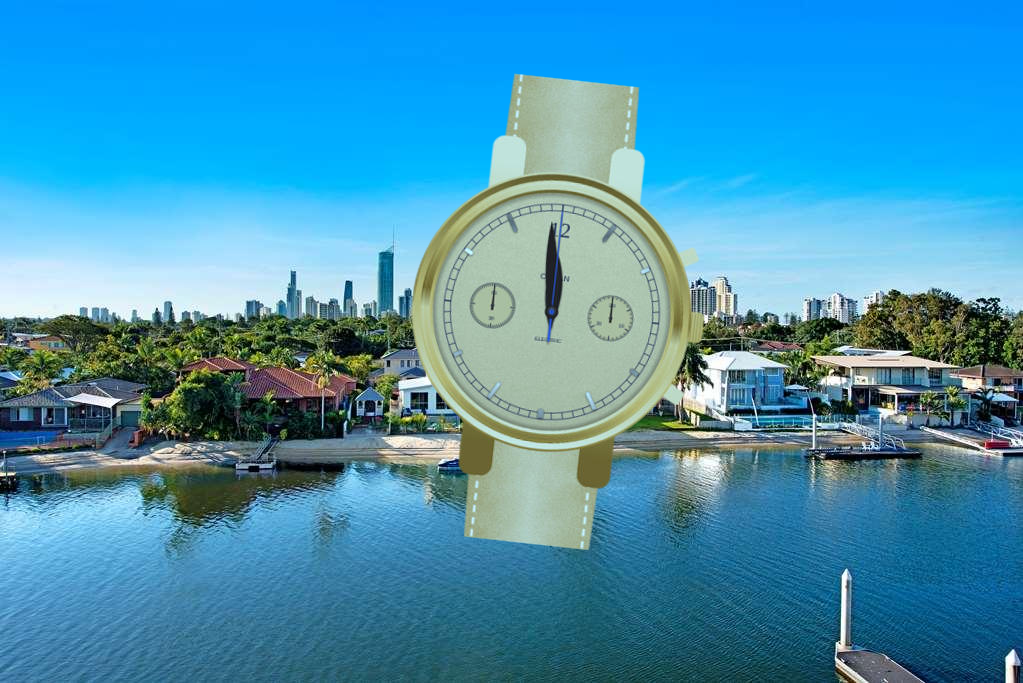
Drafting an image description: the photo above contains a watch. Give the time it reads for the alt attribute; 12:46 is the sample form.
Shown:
11:59
